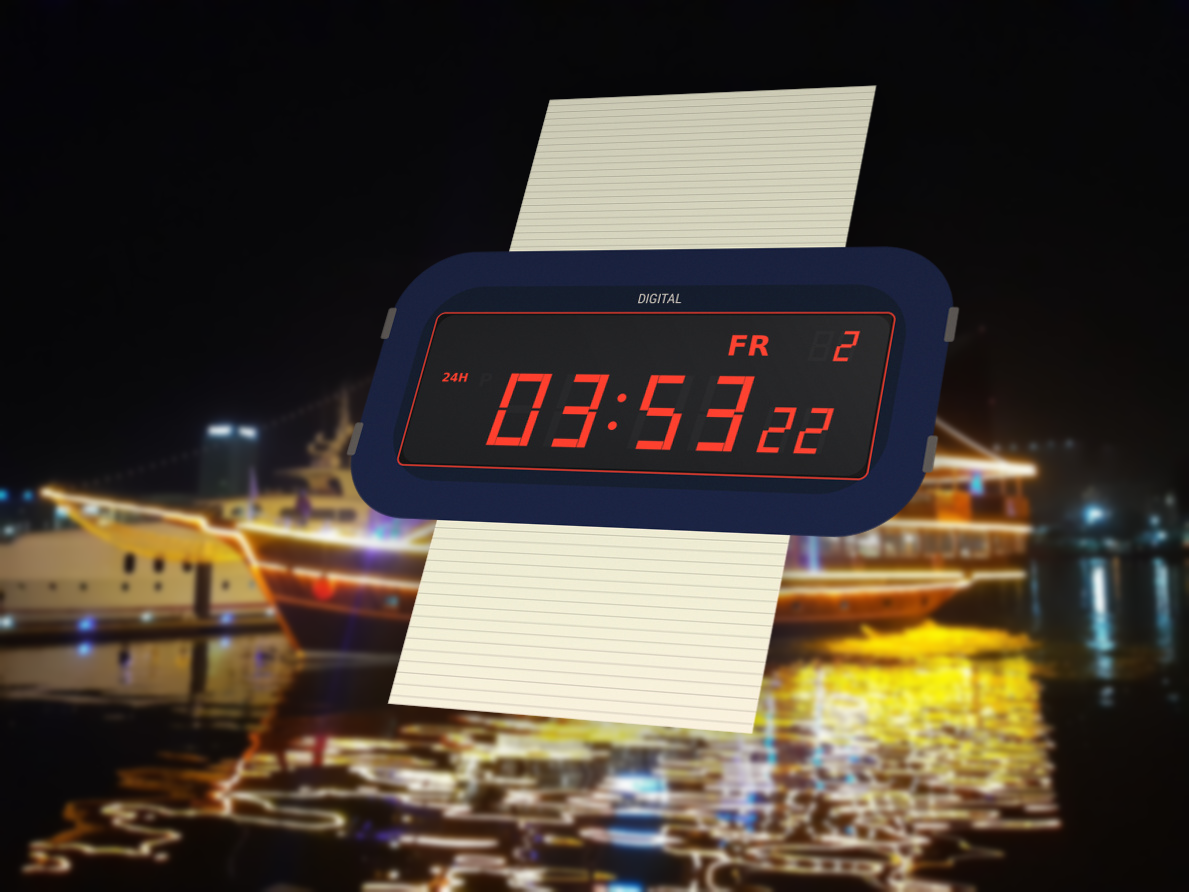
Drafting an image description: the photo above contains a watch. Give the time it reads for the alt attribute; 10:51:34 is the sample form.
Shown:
3:53:22
